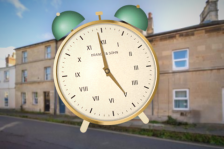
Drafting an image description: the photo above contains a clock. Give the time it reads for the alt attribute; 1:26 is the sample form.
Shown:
4:59
